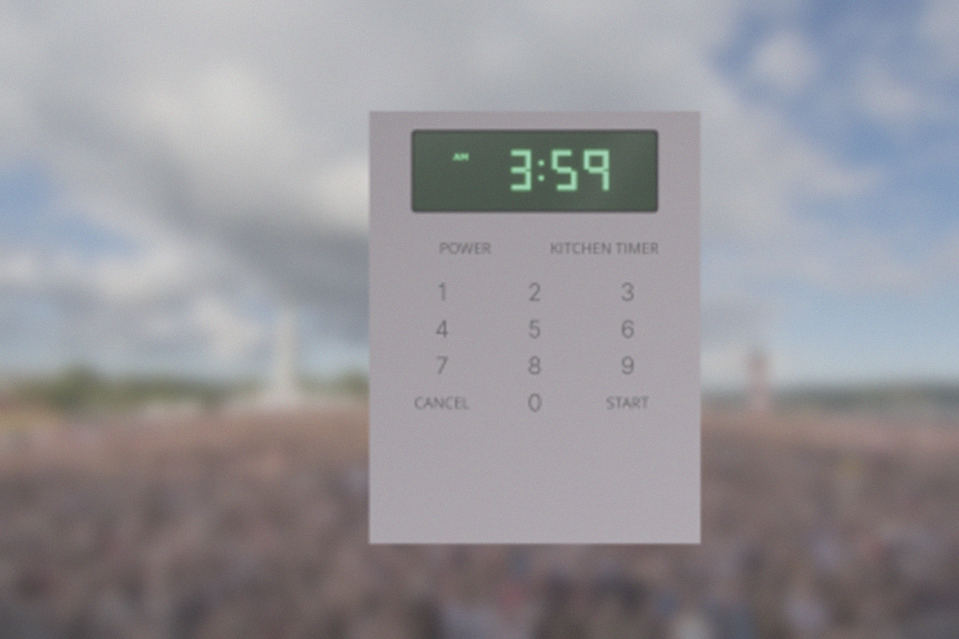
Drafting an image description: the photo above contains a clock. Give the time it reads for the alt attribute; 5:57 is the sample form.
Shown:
3:59
